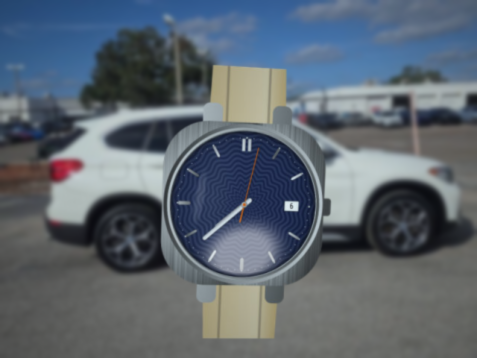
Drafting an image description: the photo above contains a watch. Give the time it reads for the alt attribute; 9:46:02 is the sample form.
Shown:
7:38:02
